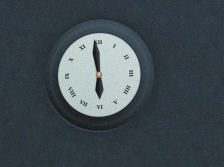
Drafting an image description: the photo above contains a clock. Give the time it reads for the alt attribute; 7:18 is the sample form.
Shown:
5:59
